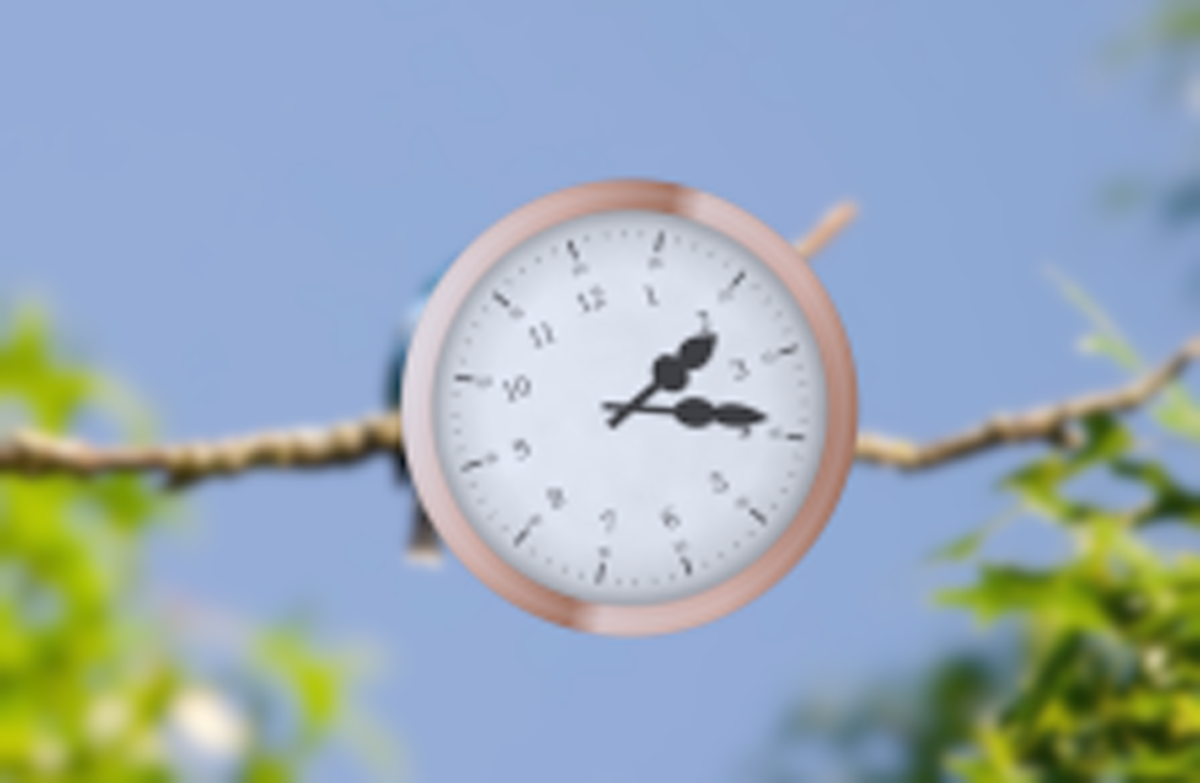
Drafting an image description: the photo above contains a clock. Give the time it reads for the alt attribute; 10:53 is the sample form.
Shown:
2:19
